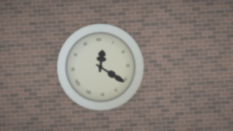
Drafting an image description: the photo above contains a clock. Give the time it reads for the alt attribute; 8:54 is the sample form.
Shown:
12:21
